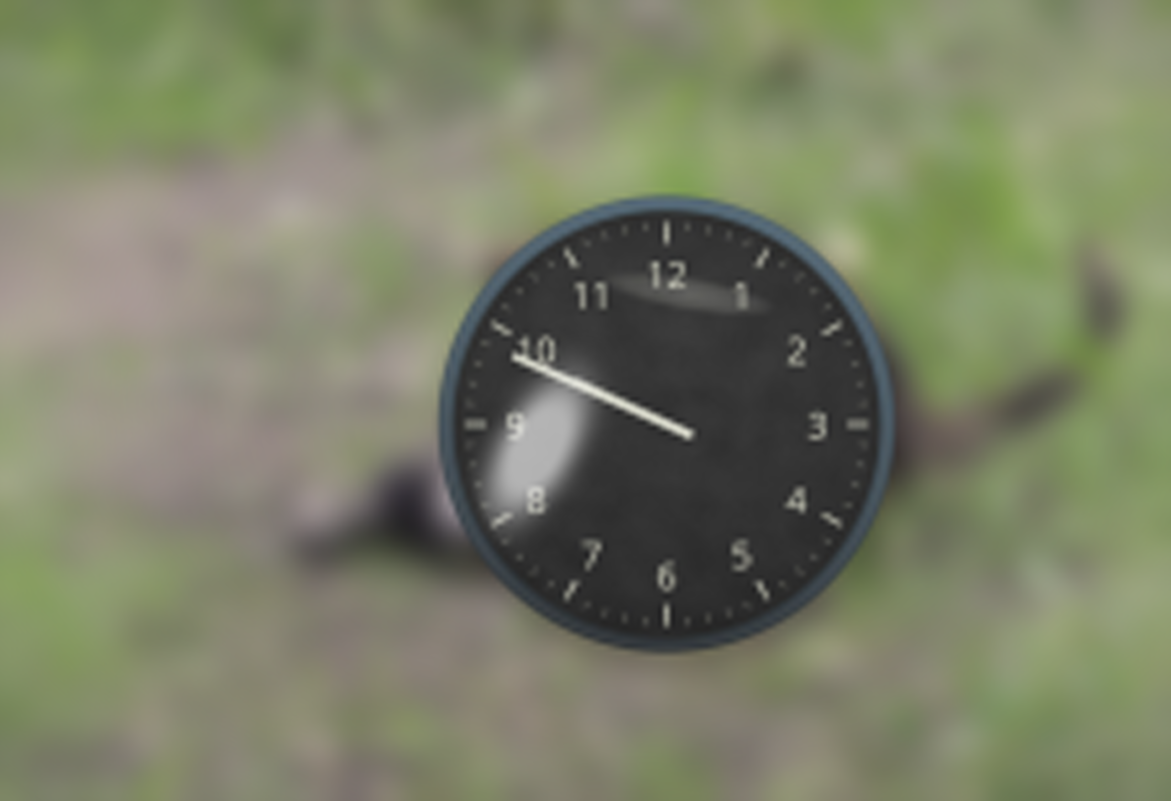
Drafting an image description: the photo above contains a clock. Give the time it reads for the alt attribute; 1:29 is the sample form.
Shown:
9:49
